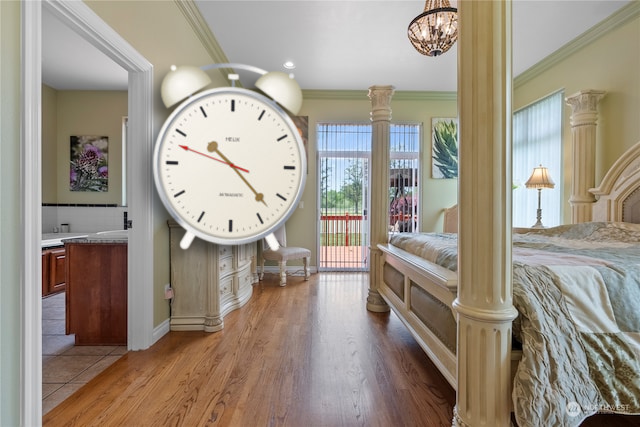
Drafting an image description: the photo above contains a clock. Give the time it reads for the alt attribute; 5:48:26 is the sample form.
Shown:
10:22:48
